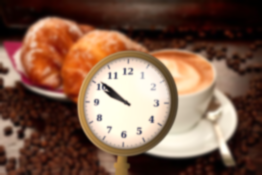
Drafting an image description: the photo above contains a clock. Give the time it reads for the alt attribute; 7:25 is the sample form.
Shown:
9:51
